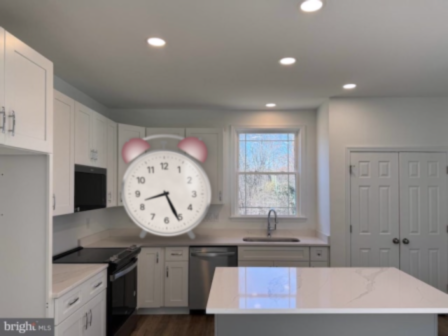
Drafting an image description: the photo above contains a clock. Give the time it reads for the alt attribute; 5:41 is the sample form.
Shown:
8:26
